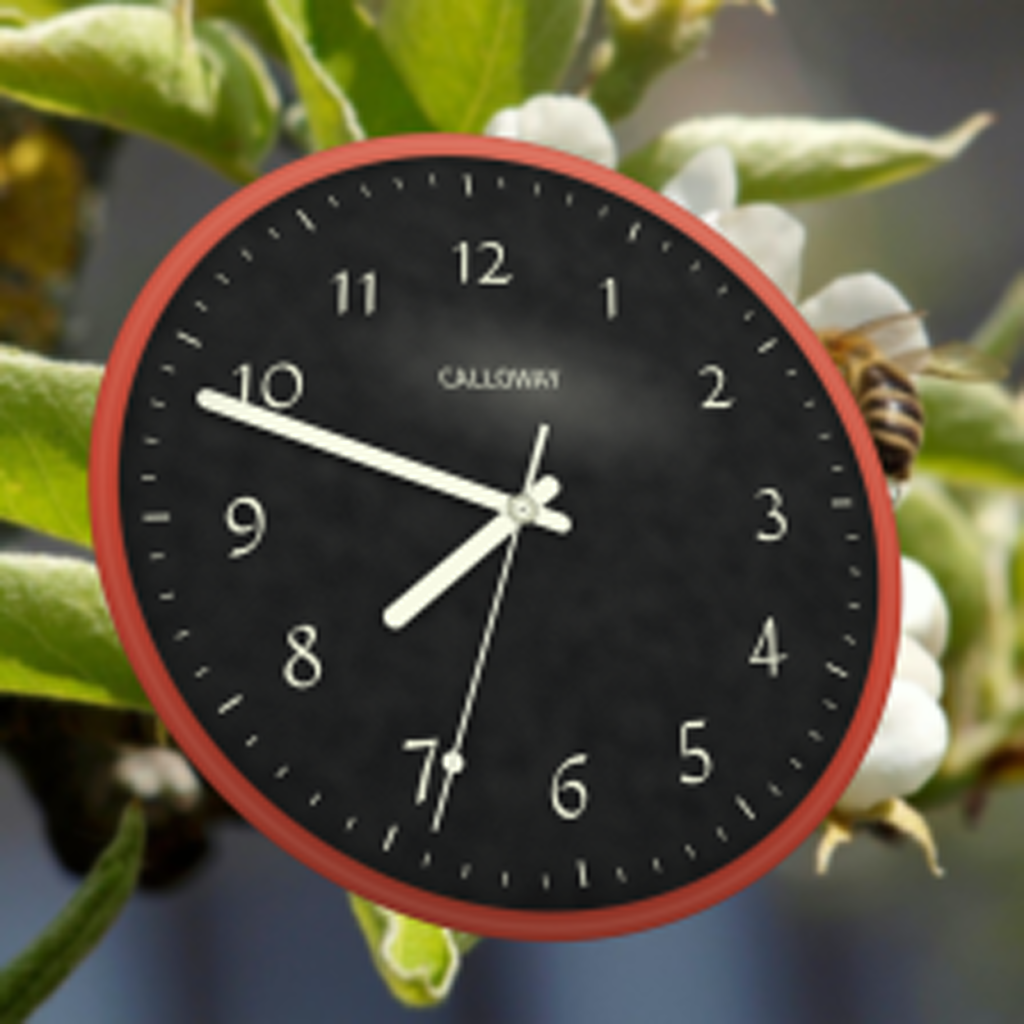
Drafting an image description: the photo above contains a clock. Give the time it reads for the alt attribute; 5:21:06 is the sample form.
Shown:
7:48:34
